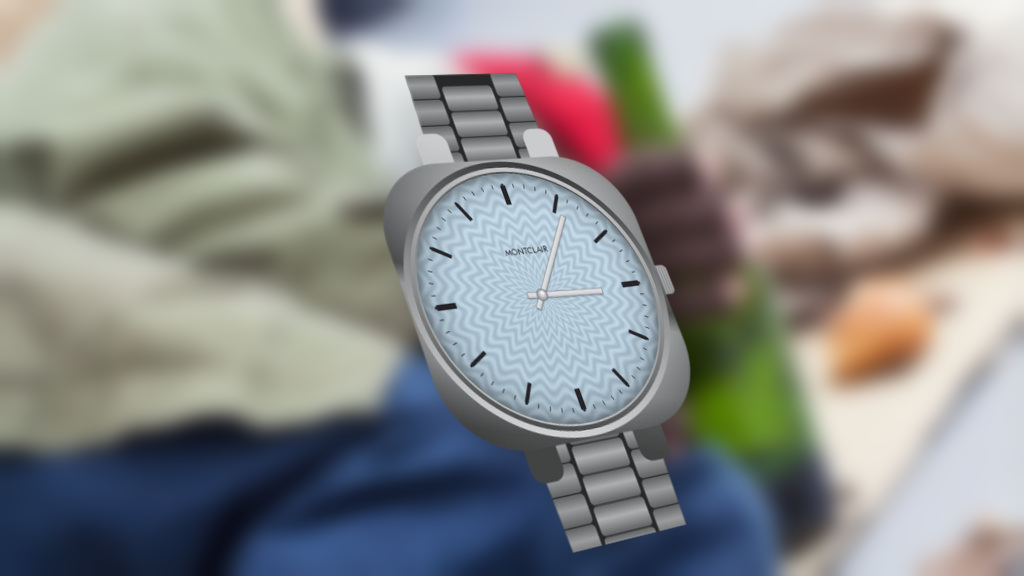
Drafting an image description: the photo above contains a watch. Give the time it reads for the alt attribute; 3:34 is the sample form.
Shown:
3:06
